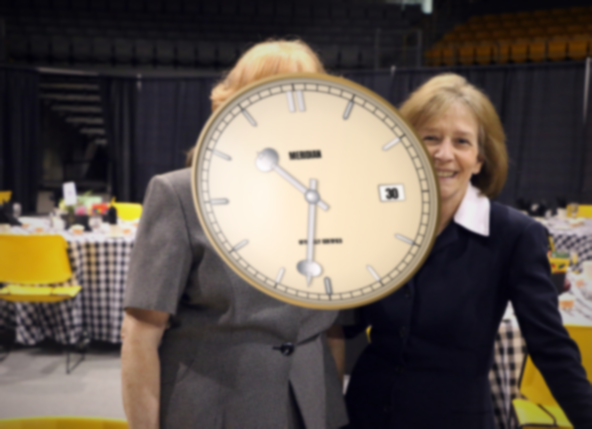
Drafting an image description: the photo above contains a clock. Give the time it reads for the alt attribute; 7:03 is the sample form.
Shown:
10:32
